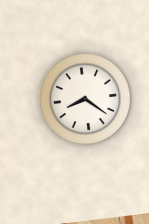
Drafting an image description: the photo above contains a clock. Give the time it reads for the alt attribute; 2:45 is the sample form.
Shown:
8:22
